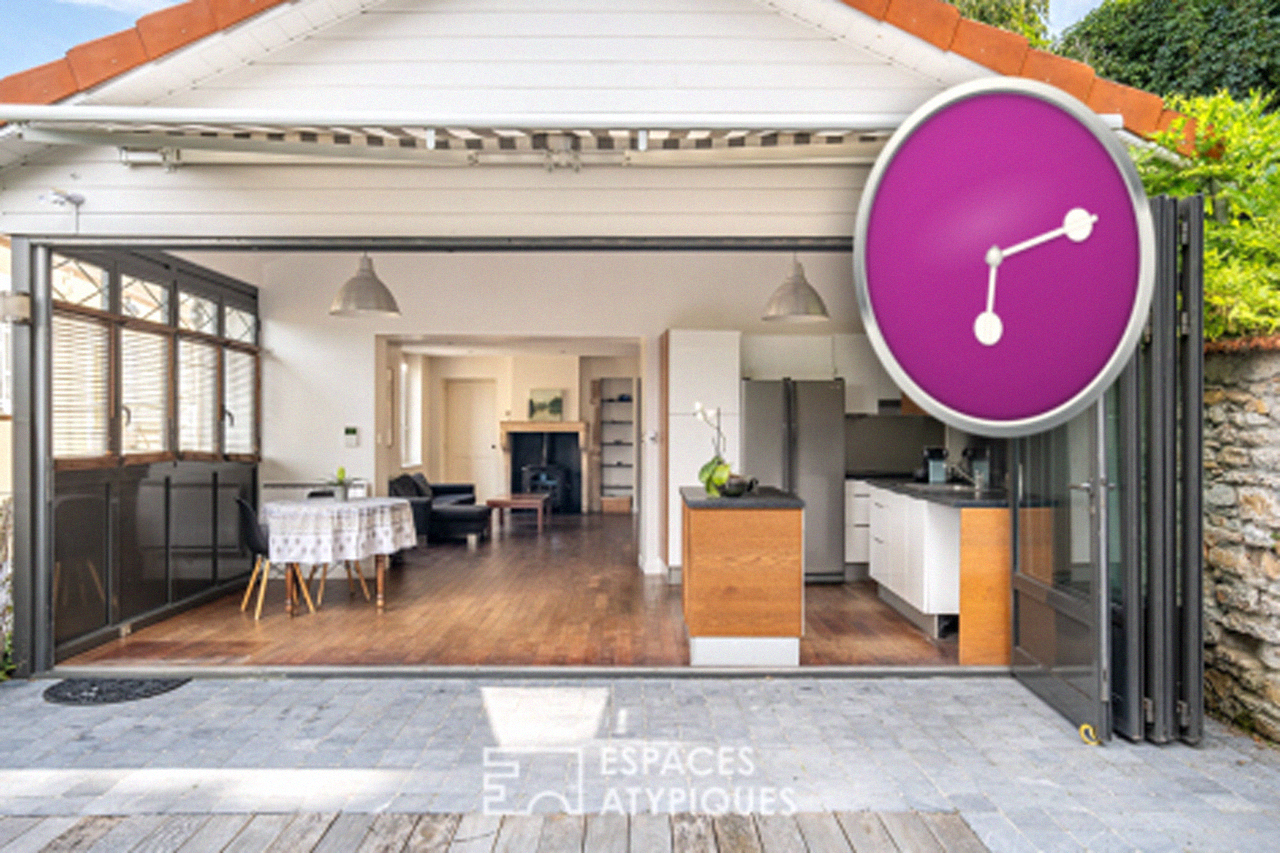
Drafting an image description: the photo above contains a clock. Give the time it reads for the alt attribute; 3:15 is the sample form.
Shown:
6:12
